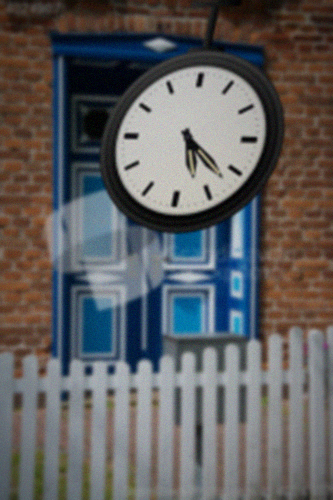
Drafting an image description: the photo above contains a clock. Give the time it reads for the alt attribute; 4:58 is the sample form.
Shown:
5:22
